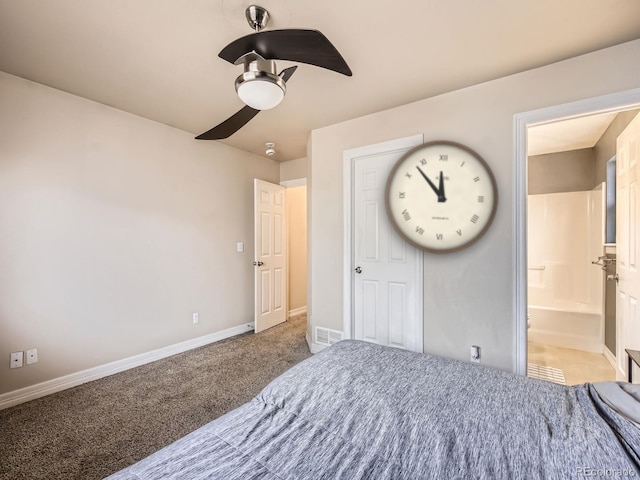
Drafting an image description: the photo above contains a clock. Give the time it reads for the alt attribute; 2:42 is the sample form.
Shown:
11:53
